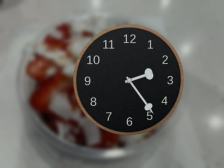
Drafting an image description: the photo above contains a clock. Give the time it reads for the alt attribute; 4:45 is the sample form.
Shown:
2:24
